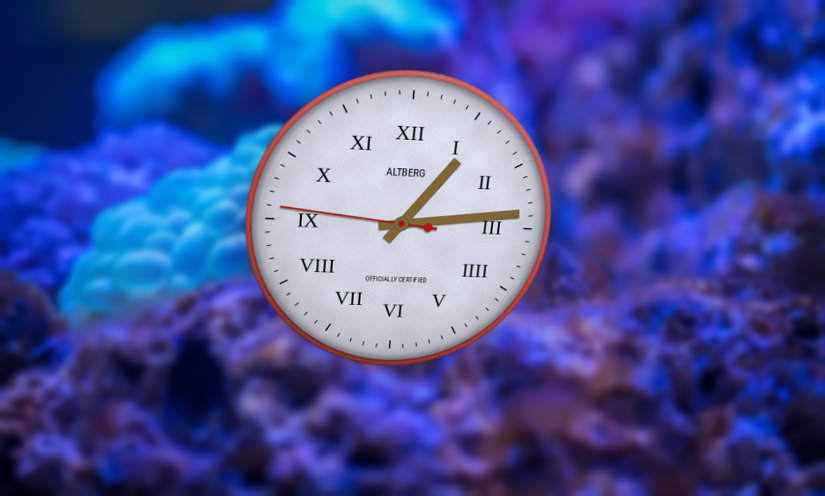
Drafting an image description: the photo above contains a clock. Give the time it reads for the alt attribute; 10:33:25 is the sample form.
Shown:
1:13:46
